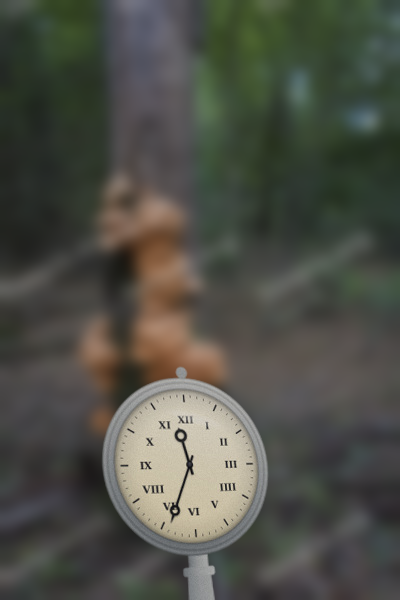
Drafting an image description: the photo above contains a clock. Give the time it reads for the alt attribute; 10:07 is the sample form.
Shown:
11:34
